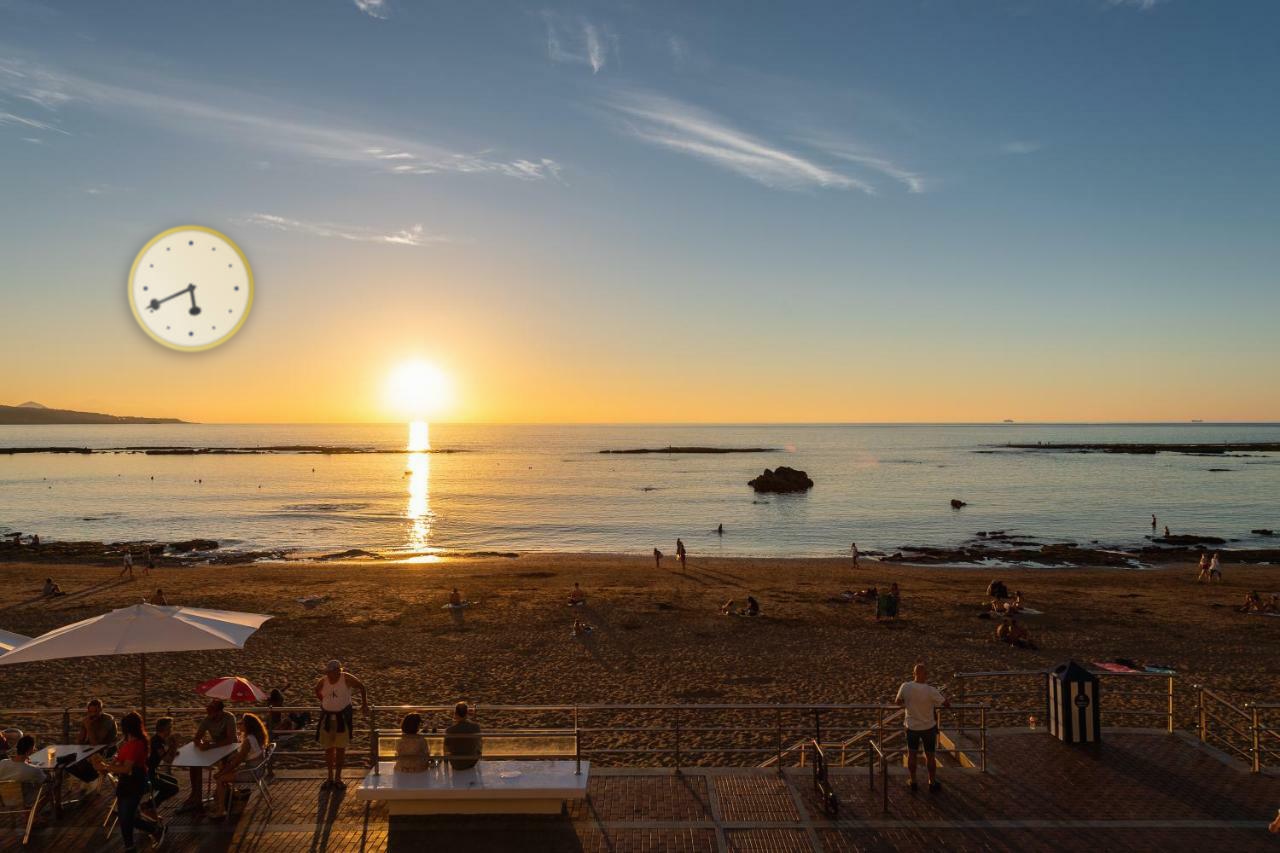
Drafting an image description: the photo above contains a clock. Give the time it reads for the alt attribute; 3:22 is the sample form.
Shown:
5:41
